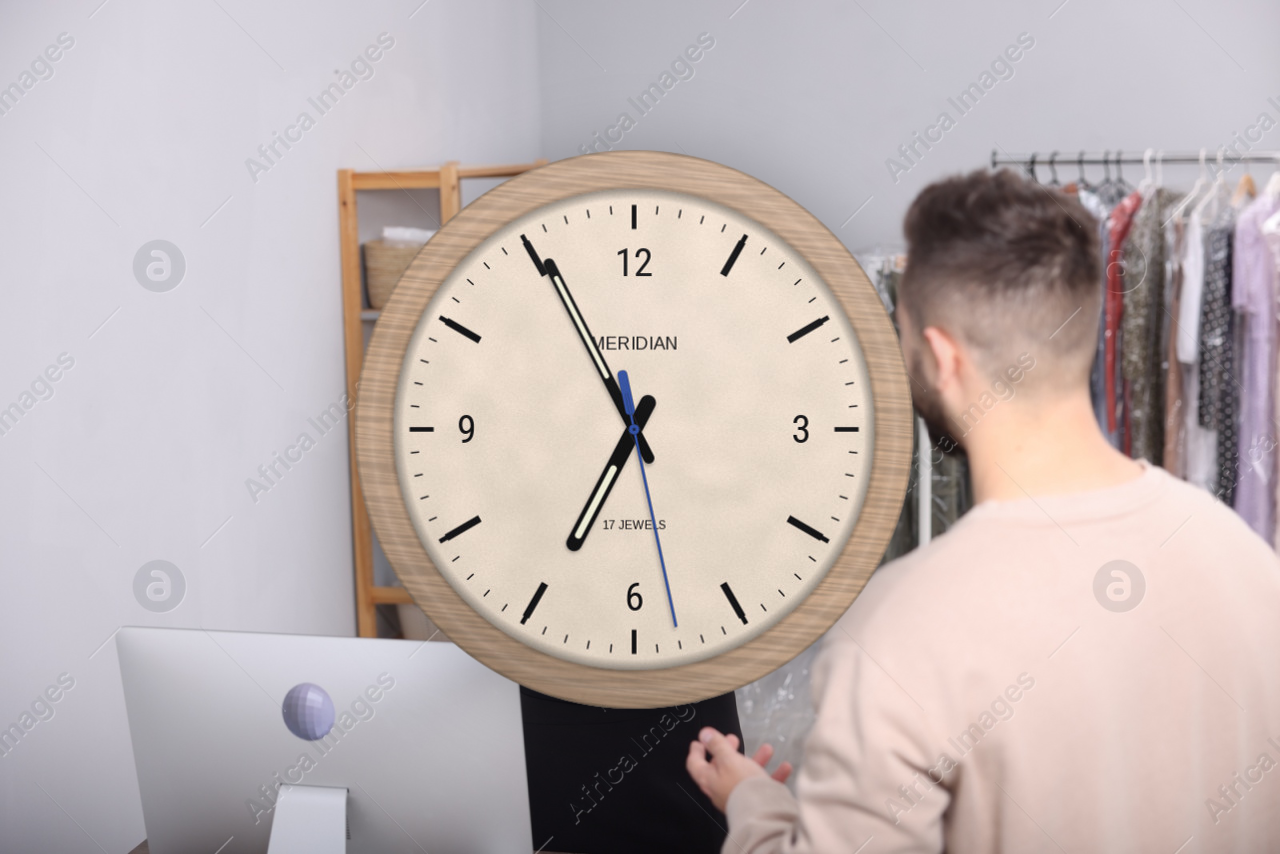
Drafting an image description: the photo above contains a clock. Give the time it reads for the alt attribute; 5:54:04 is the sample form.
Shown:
6:55:28
